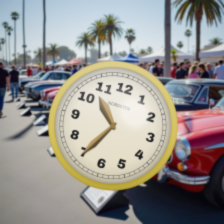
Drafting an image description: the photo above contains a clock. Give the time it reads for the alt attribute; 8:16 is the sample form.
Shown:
10:35
